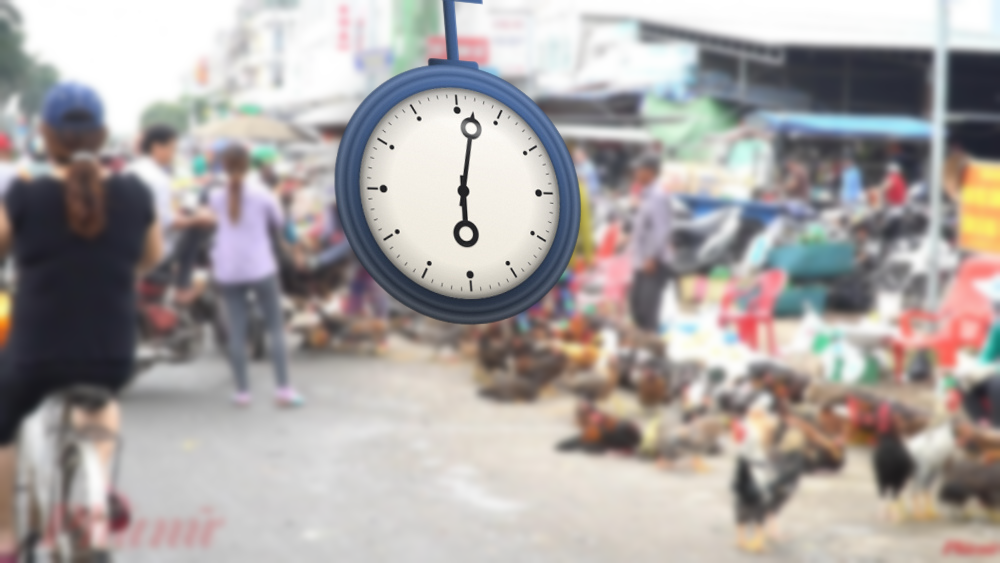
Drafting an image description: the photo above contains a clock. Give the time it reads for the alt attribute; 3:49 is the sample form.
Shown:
6:02
